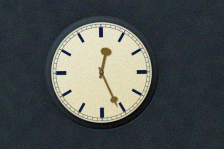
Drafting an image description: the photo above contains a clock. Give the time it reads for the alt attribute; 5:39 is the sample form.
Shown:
12:26
